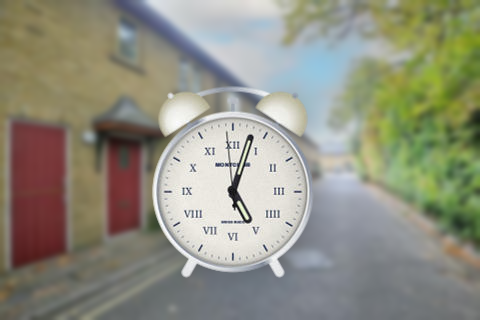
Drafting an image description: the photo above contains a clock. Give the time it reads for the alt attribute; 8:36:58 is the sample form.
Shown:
5:02:59
